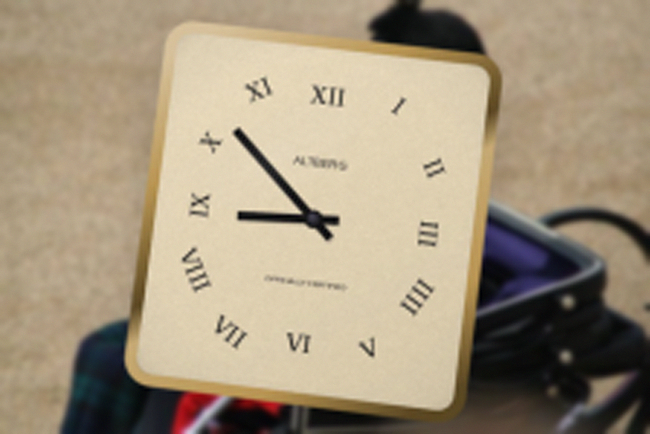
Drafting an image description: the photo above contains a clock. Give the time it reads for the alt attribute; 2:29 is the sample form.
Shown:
8:52
